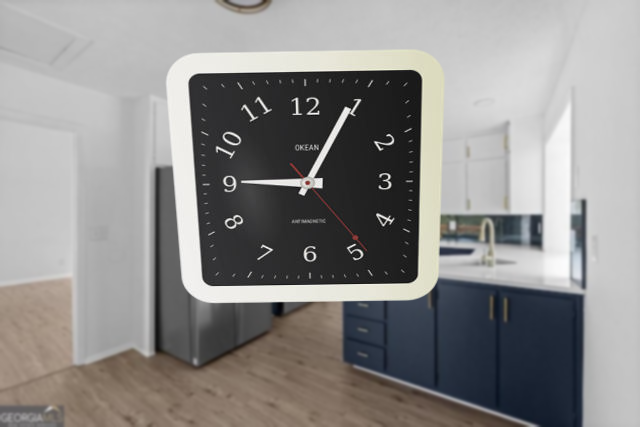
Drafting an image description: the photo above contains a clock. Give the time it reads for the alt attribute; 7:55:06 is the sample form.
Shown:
9:04:24
